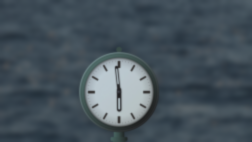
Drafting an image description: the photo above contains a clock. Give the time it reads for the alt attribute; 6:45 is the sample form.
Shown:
5:59
